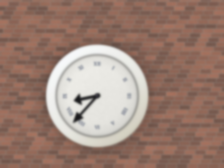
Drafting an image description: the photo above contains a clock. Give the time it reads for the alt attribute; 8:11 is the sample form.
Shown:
8:37
